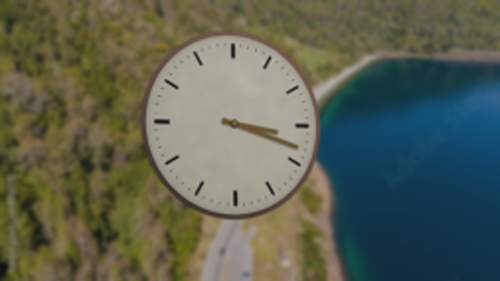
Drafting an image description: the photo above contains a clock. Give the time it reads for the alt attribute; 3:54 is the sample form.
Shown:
3:18
